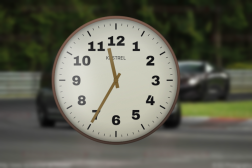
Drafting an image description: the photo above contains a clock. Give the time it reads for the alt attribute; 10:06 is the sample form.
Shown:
11:35
